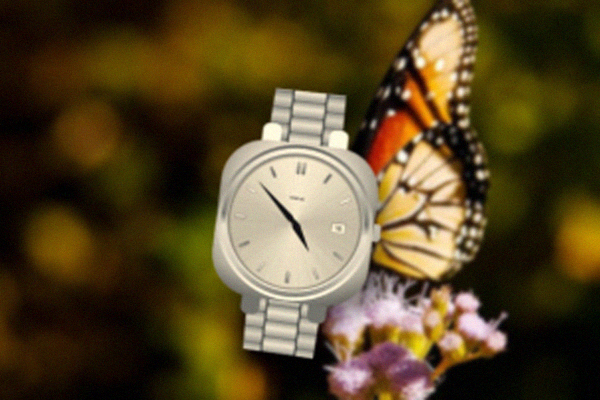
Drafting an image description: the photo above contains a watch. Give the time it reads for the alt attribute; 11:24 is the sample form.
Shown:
4:52
